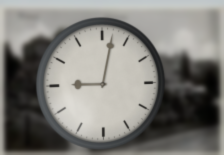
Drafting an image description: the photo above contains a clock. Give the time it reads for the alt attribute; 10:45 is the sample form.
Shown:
9:02
